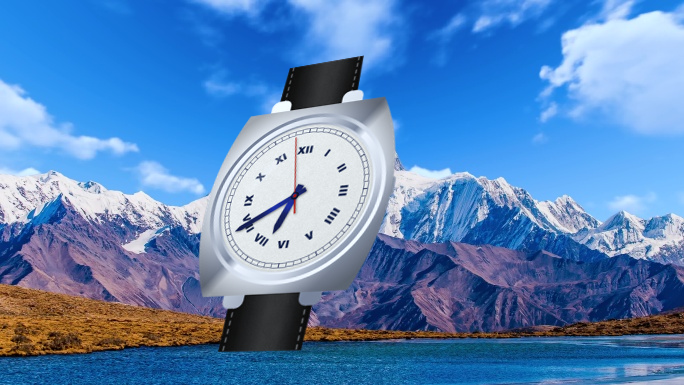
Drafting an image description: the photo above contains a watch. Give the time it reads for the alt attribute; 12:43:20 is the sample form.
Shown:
6:39:58
